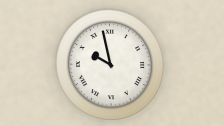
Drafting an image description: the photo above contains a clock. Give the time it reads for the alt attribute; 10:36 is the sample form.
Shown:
9:58
